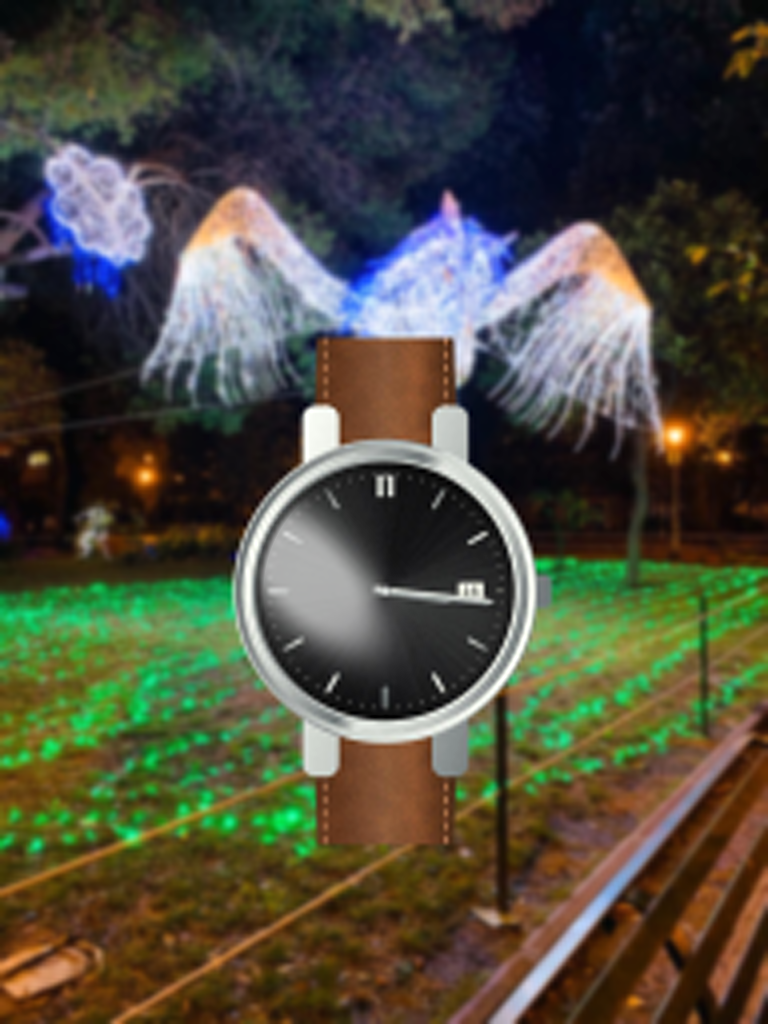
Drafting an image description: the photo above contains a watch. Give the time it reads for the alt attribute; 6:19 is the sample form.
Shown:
3:16
